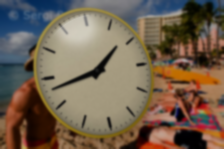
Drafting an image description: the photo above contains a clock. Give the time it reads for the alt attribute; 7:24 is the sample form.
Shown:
1:43
